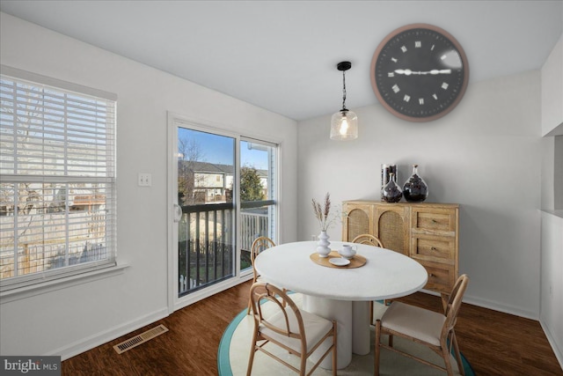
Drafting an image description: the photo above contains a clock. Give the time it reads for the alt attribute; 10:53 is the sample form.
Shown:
9:15
